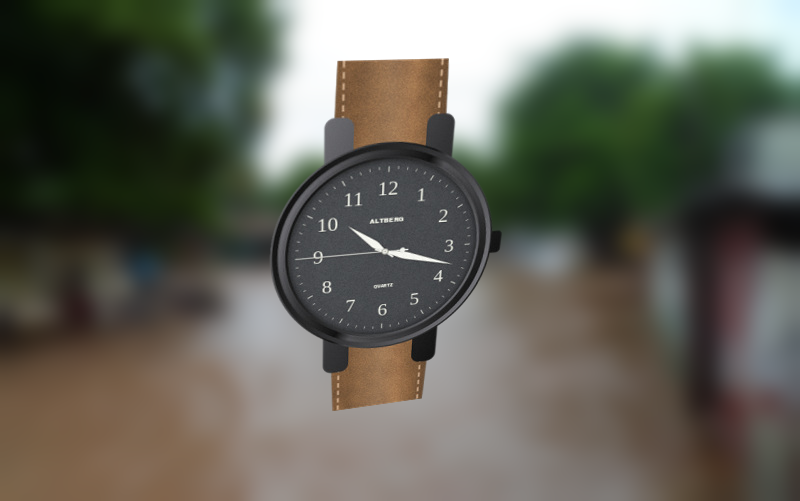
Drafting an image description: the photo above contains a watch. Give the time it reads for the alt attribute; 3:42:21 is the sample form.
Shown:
10:17:45
